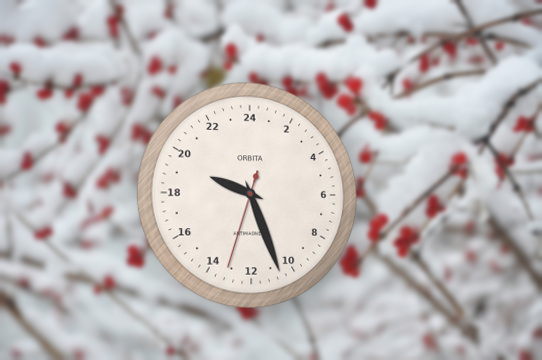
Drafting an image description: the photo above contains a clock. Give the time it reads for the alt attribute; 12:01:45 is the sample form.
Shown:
19:26:33
